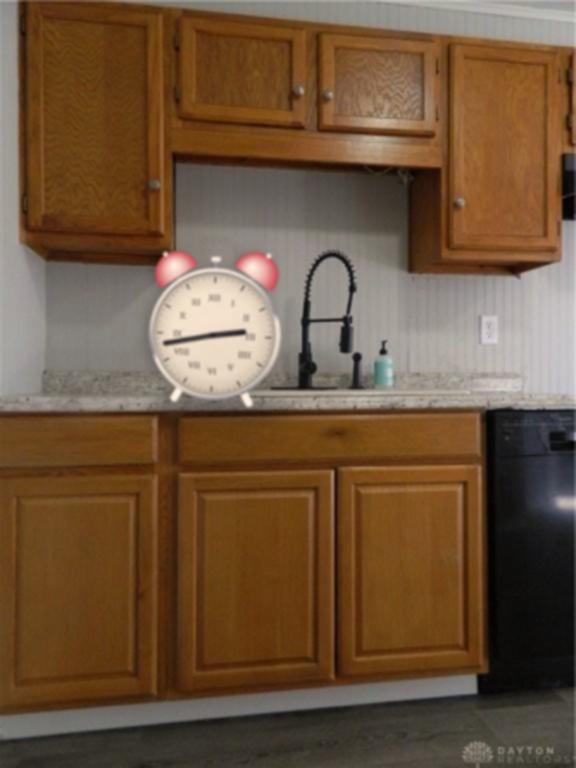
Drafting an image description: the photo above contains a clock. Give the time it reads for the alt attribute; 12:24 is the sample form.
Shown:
2:43
